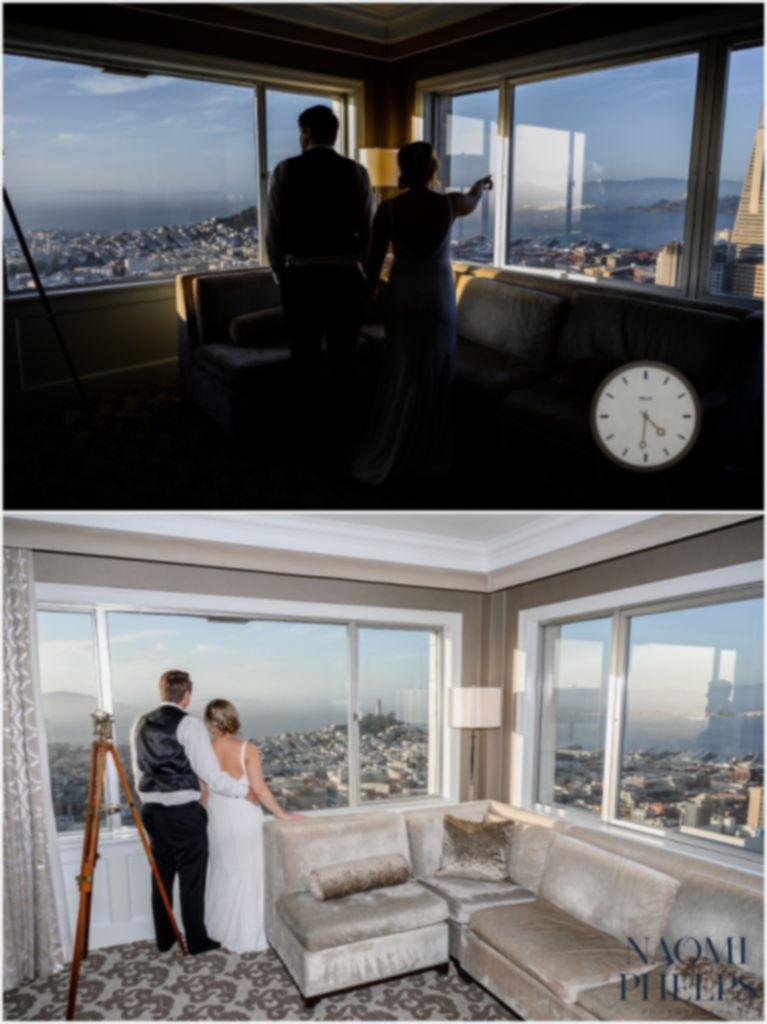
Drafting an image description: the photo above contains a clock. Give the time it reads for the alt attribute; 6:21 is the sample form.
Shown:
4:31
